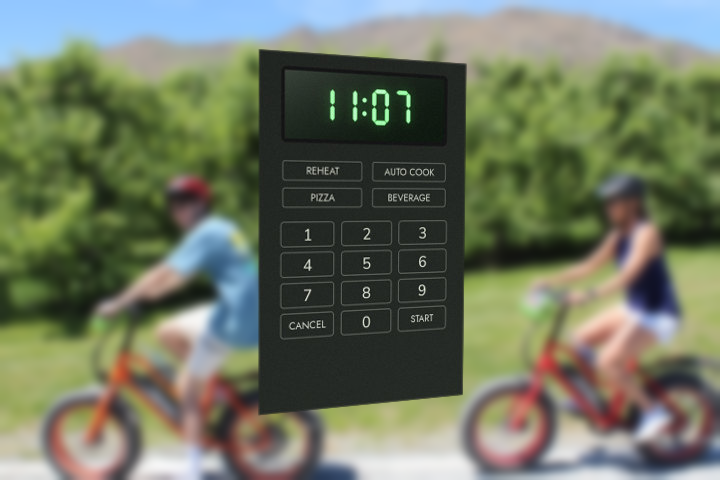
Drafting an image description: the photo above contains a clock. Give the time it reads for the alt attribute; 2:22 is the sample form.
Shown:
11:07
